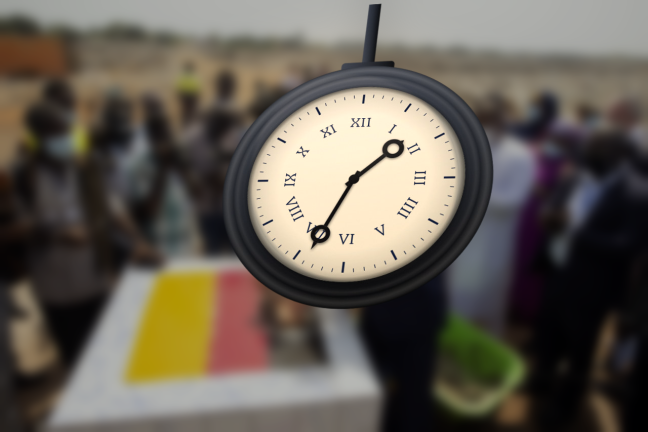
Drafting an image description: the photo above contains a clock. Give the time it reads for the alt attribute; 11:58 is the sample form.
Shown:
1:34
